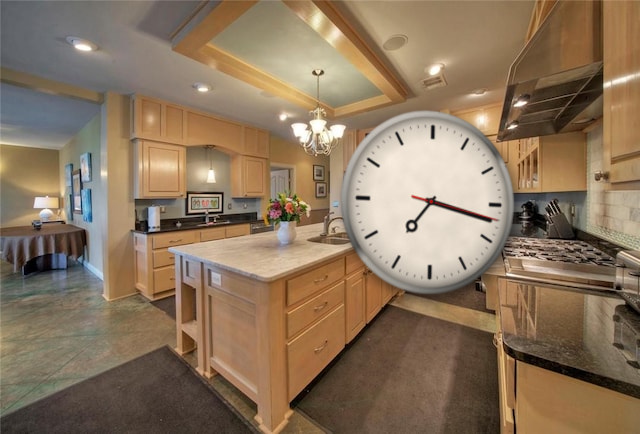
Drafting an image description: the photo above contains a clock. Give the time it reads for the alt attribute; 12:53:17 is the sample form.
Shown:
7:17:17
